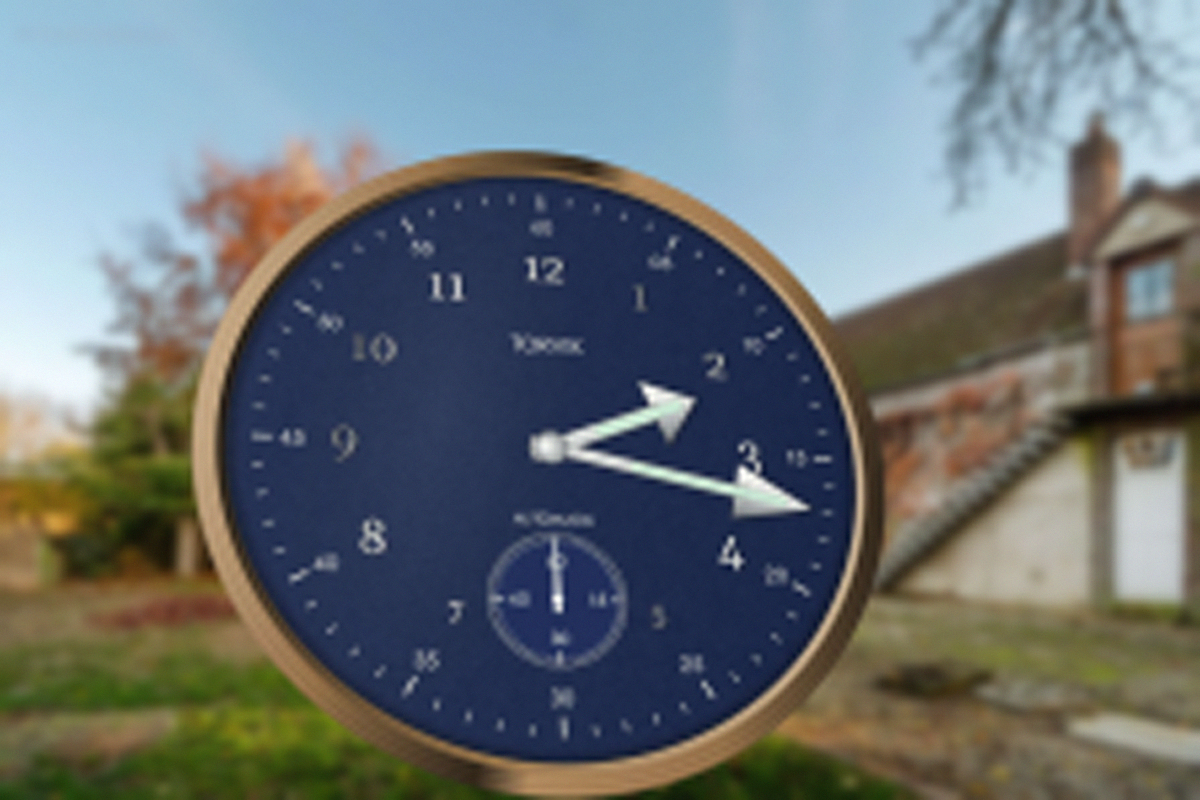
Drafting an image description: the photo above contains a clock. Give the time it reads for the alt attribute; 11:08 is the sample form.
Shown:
2:17
